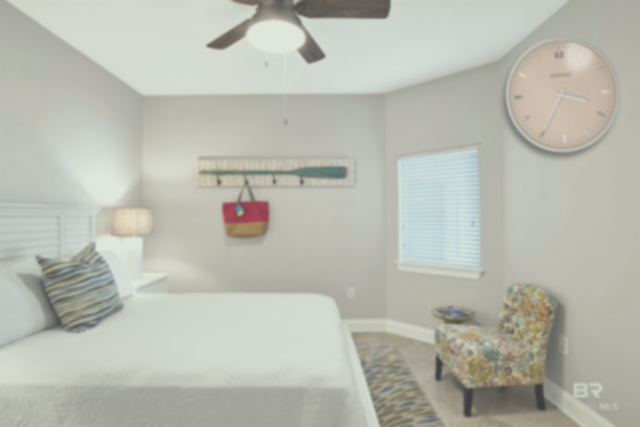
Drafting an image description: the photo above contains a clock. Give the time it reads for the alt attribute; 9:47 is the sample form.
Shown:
3:35
